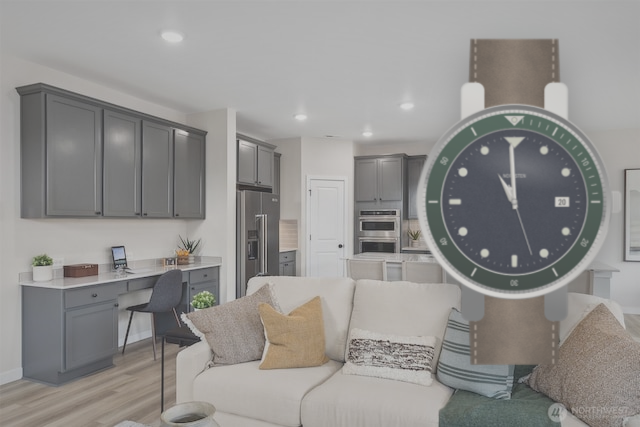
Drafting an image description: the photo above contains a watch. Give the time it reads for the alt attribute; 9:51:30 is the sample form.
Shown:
10:59:27
